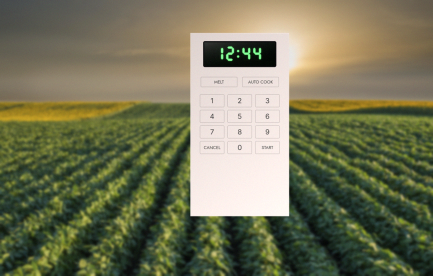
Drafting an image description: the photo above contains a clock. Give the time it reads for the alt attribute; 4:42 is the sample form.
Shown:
12:44
